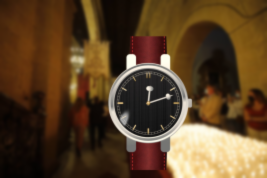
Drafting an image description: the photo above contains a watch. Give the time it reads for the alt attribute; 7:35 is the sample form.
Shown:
12:12
